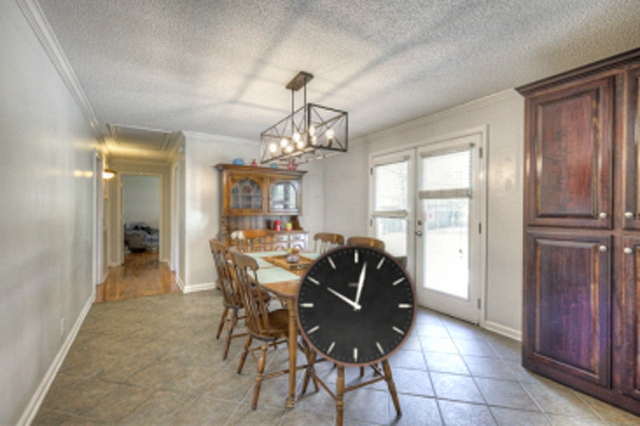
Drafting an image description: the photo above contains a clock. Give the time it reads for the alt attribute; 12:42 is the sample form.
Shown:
10:02
